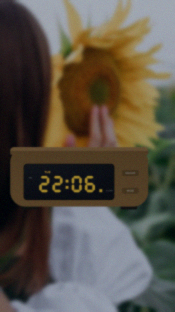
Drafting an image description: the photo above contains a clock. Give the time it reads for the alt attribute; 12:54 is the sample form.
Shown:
22:06
